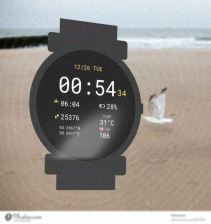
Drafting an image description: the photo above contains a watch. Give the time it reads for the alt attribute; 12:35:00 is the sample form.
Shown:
0:54:34
